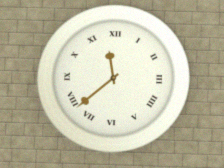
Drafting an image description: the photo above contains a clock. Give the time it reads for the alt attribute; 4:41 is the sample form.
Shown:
11:38
